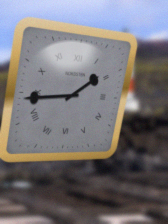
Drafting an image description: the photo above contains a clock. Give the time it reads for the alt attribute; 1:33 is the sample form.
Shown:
1:44
